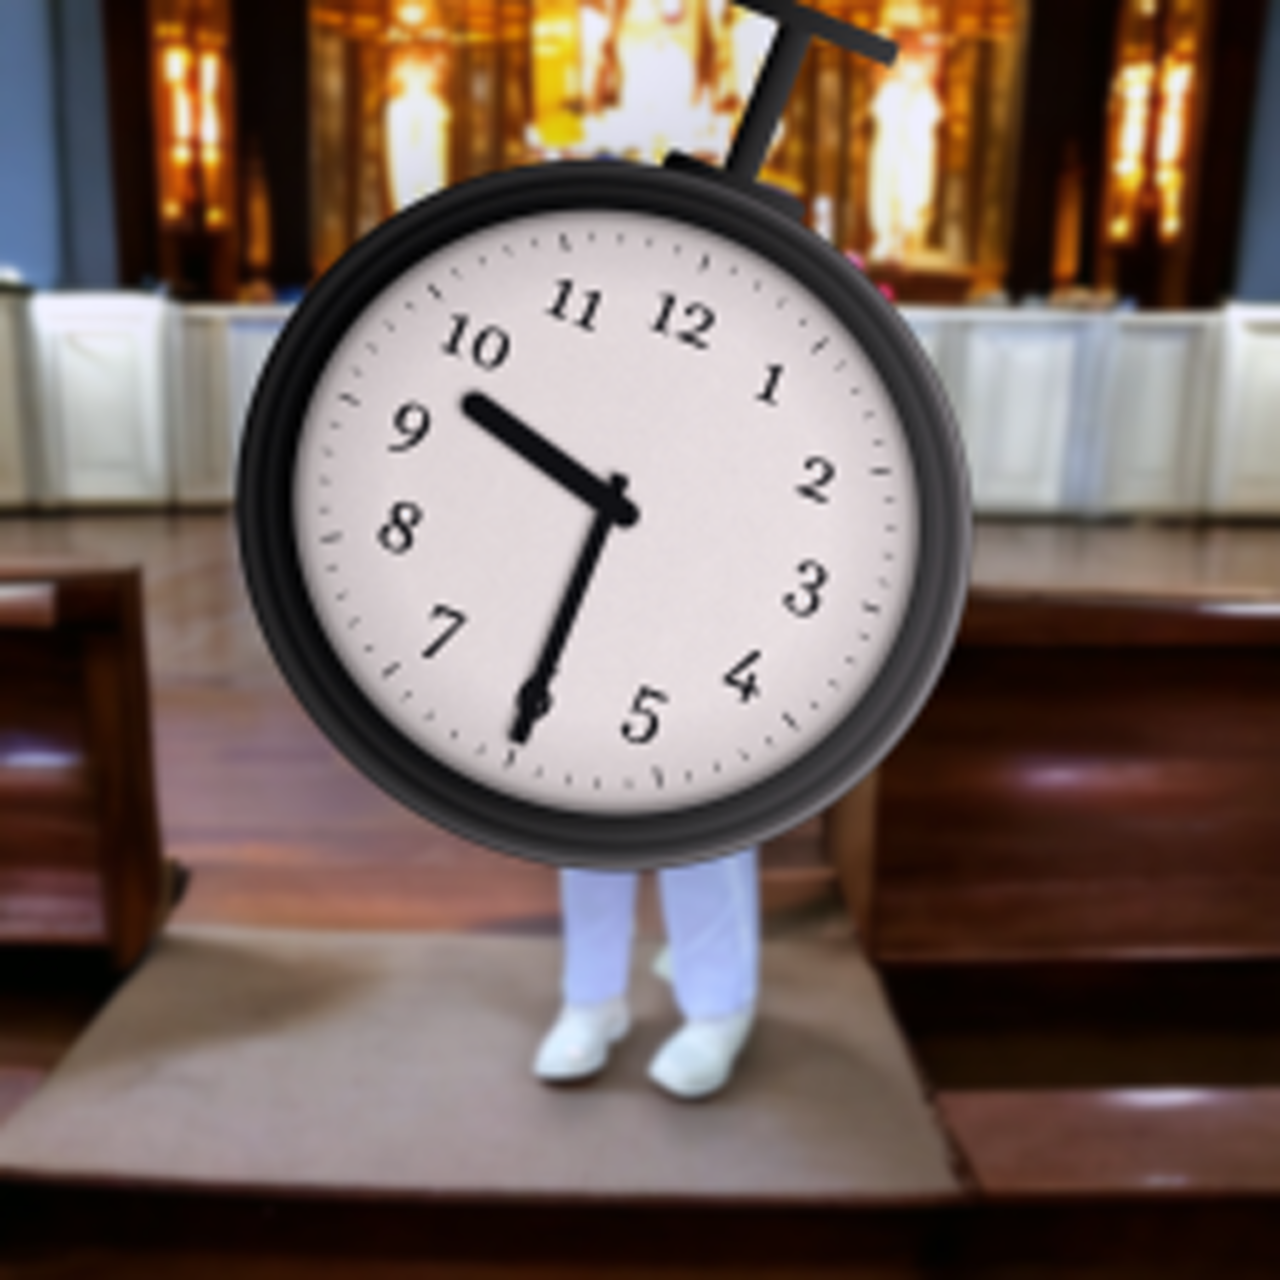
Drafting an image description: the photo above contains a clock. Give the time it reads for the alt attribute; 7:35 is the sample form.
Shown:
9:30
